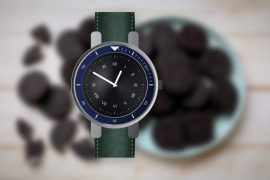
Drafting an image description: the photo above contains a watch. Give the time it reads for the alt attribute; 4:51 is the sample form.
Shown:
12:50
